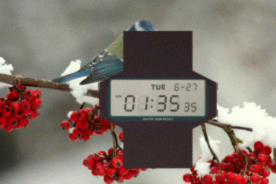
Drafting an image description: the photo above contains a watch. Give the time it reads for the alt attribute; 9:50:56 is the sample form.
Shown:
1:35:35
